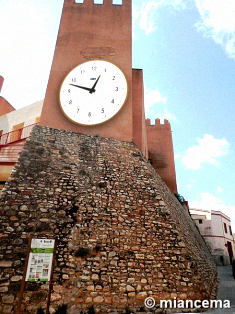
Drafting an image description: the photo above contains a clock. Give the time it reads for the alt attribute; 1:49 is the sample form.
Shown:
12:48
